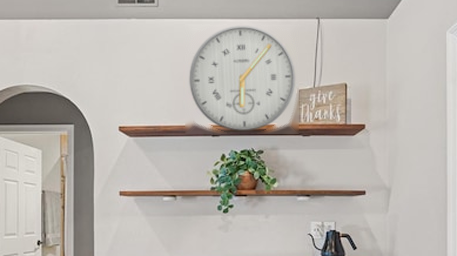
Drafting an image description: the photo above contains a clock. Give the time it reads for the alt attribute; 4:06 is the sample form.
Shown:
6:07
